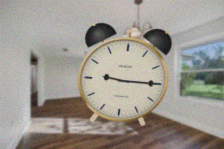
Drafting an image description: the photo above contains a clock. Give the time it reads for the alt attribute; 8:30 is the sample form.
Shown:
9:15
